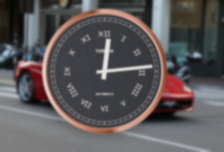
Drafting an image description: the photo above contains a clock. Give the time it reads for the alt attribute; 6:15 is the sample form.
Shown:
12:14
